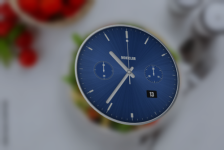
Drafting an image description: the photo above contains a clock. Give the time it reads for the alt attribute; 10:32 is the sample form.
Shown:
10:36
